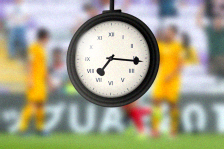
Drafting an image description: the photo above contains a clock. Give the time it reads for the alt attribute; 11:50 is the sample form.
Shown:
7:16
